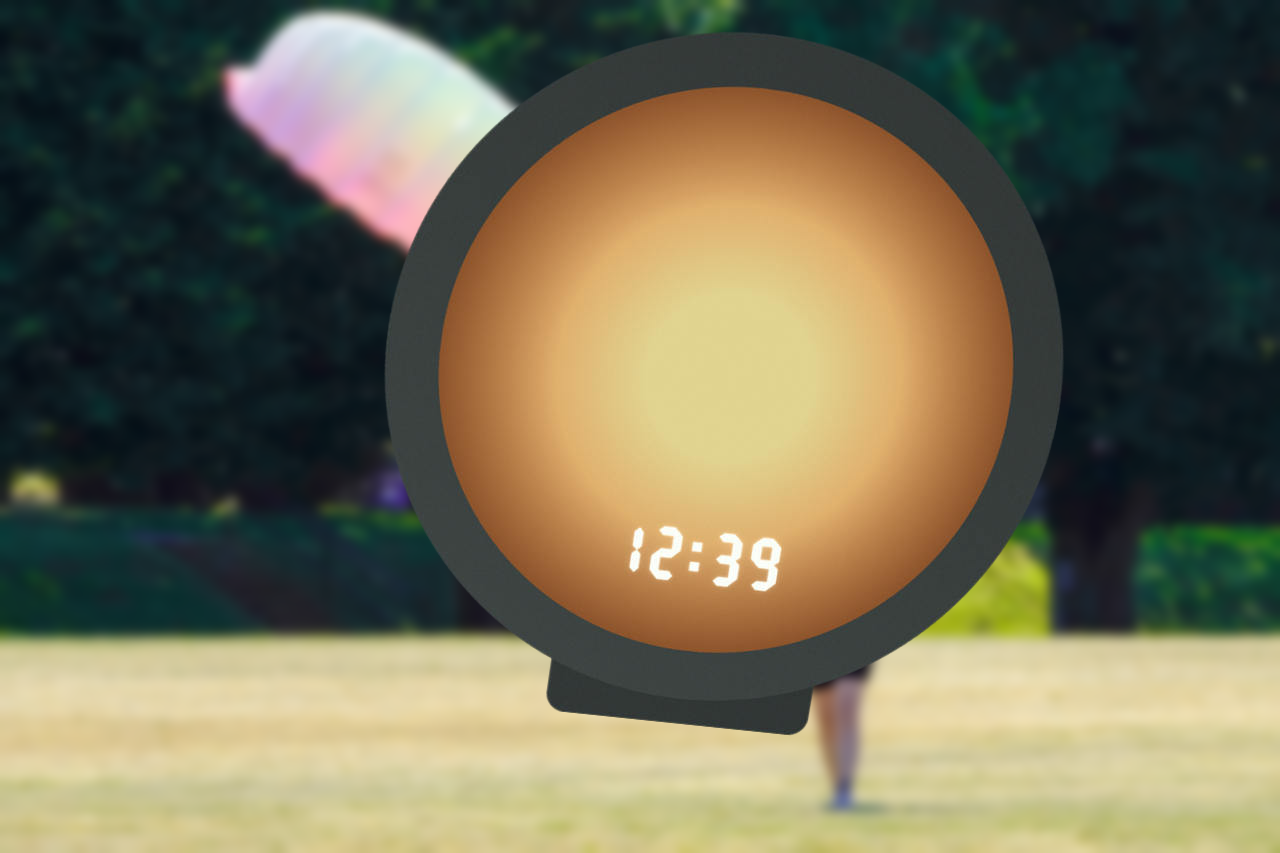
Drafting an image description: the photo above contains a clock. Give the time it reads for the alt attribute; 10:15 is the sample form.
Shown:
12:39
